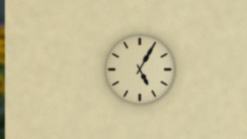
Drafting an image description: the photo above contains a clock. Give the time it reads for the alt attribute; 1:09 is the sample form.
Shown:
5:05
